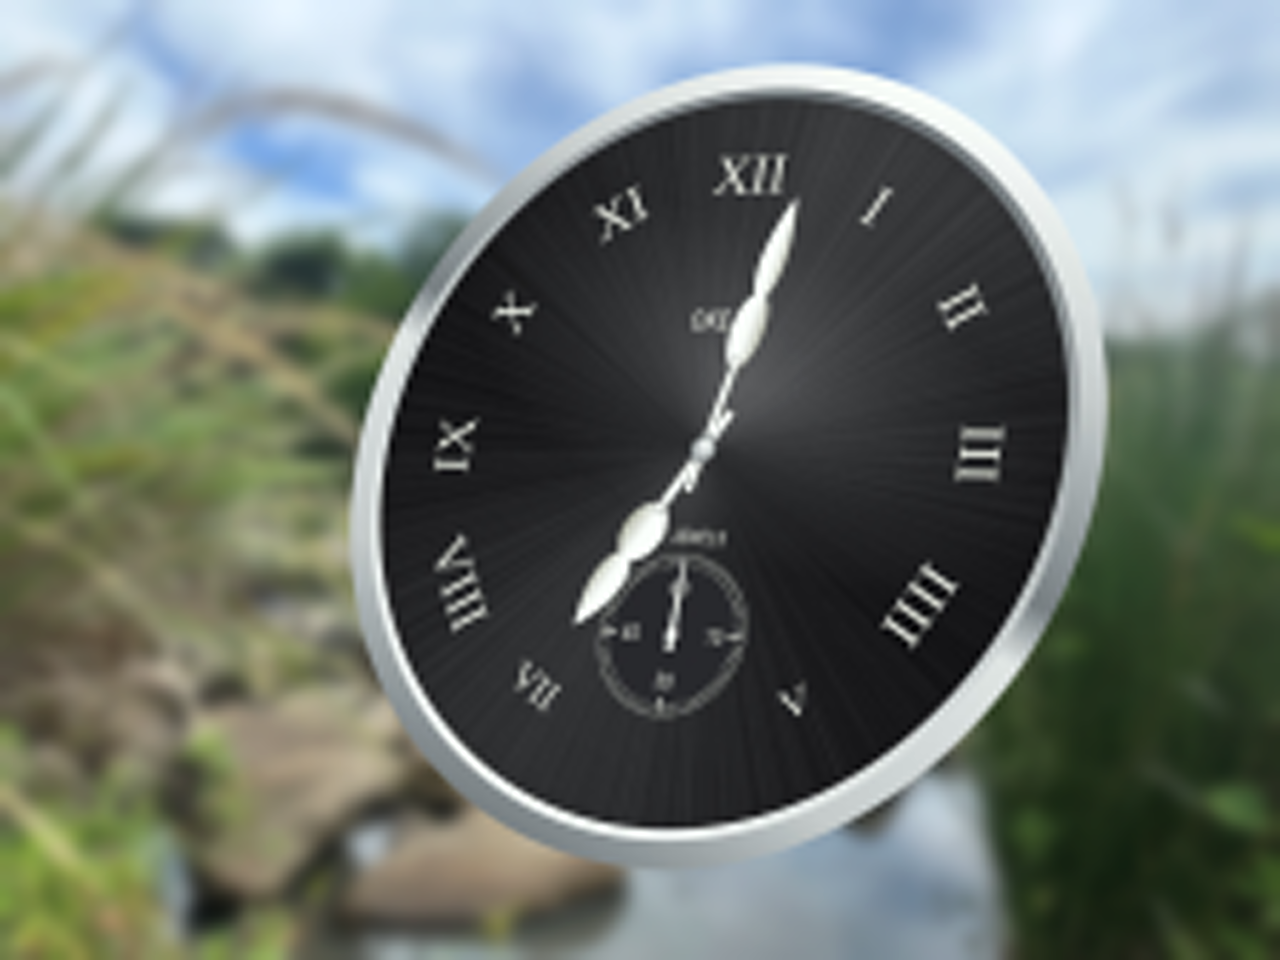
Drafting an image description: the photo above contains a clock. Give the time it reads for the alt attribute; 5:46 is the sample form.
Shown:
7:02
